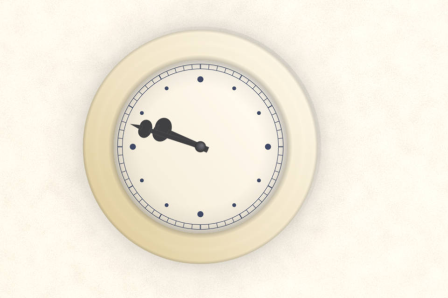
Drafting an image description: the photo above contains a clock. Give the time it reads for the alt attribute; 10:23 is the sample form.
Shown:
9:48
